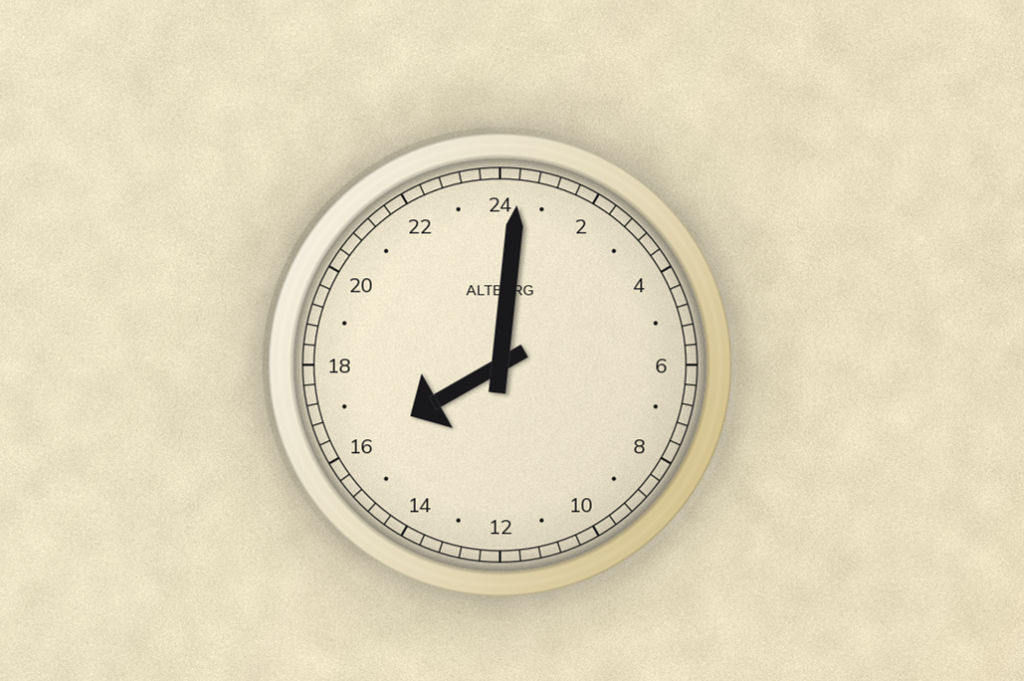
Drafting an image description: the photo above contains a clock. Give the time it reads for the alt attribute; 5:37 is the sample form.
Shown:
16:01
